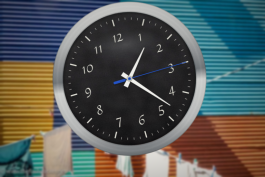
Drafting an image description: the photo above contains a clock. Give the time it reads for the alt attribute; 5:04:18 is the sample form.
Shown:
1:23:15
